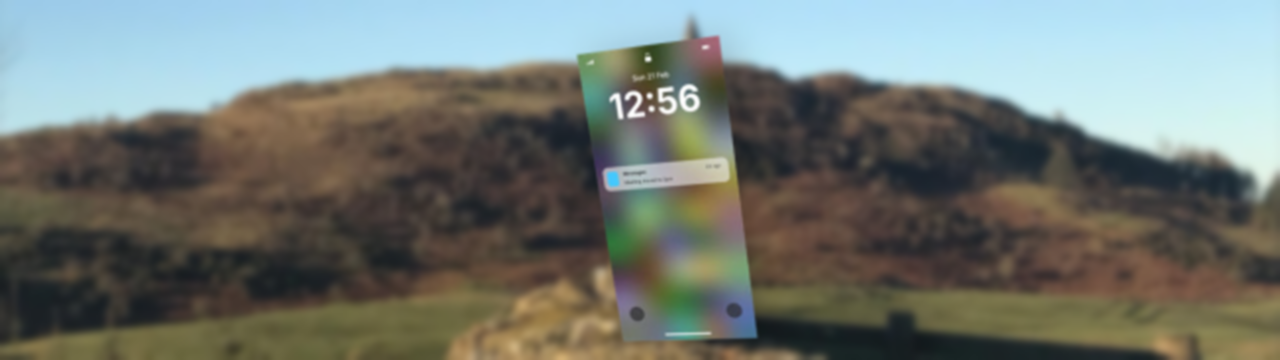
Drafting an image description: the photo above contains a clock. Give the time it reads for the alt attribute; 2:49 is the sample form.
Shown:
12:56
